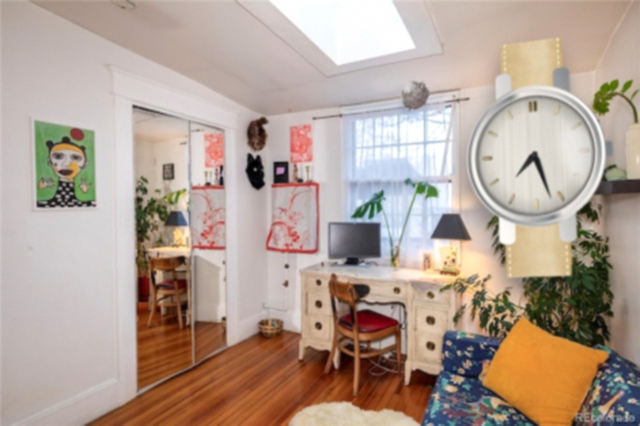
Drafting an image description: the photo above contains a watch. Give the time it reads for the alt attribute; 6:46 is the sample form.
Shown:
7:27
